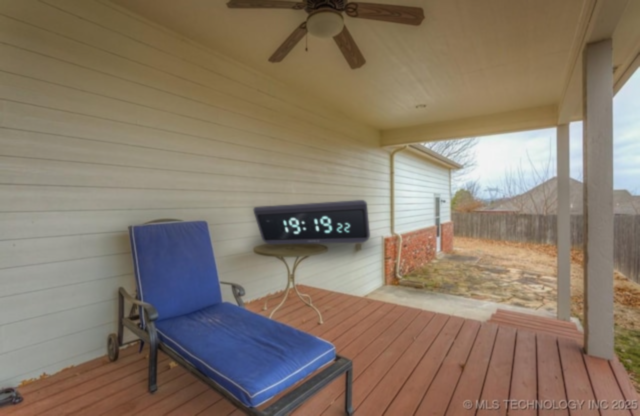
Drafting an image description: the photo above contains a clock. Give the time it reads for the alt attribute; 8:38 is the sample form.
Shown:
19:19
